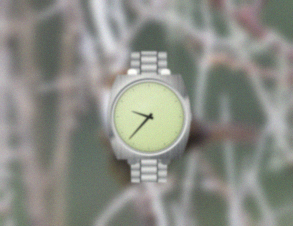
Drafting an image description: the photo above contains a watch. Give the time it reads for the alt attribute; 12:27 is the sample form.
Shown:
9:37
